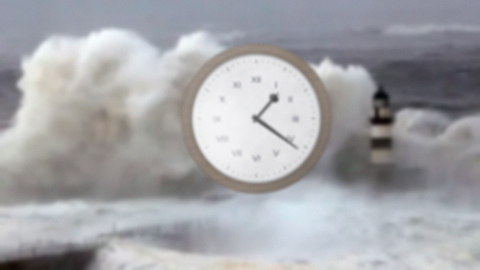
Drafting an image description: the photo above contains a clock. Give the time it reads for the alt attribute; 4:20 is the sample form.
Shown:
1:21
